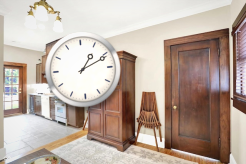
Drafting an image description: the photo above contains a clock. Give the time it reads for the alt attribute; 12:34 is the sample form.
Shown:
1:11
